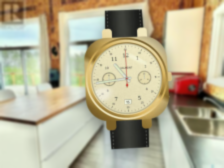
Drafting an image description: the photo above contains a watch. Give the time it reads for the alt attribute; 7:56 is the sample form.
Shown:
10:44
